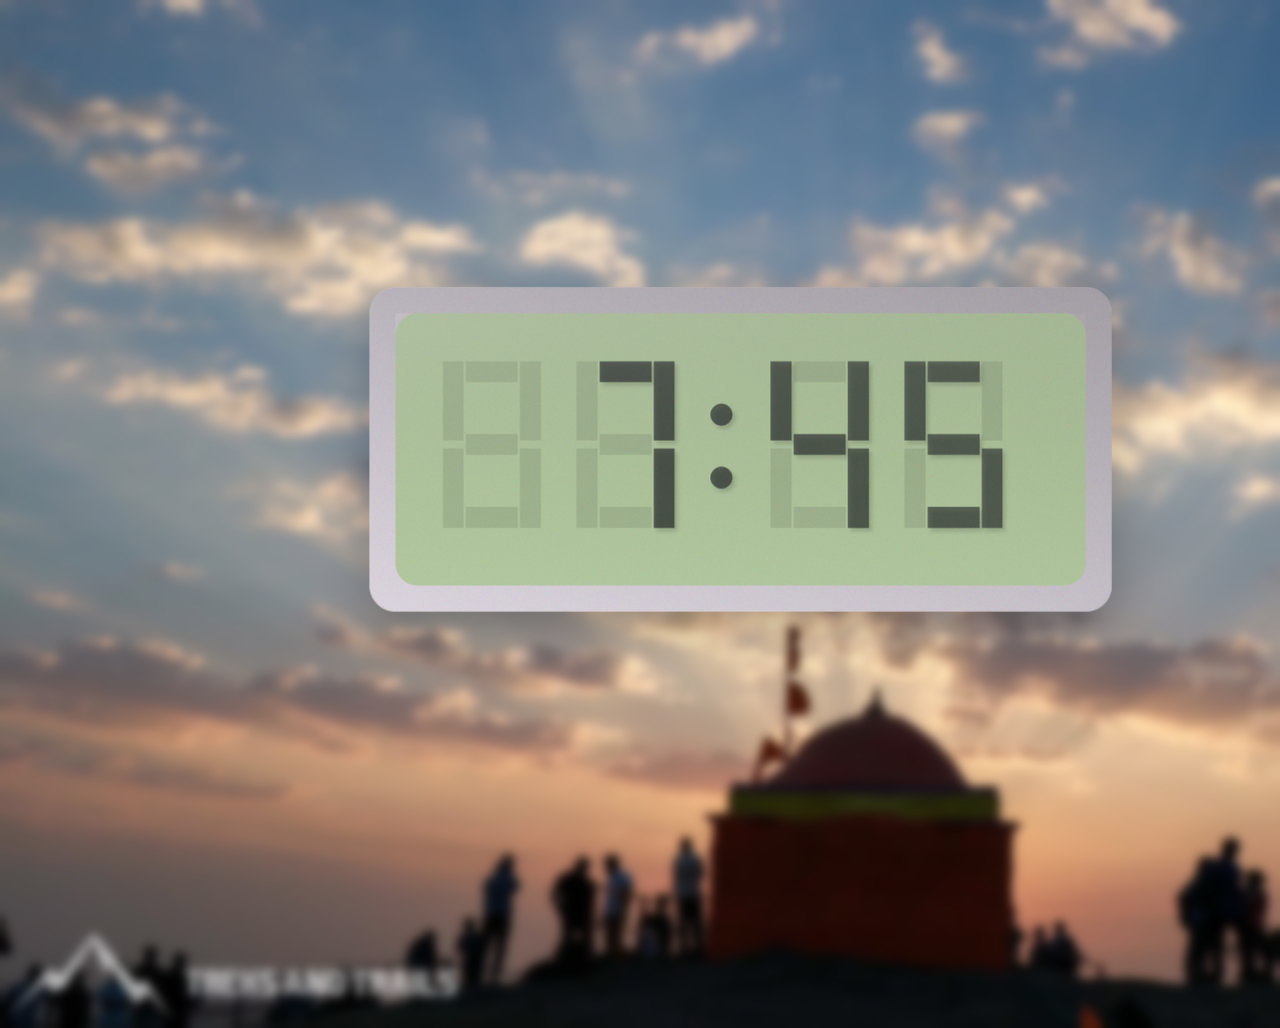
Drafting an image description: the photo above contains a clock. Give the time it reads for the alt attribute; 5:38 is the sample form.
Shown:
7:45
